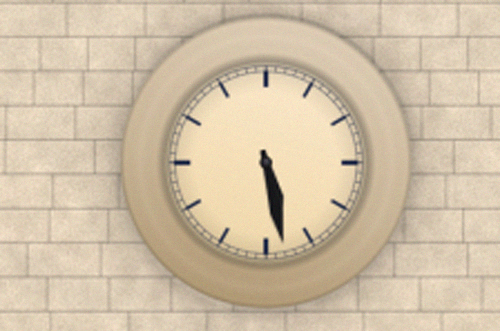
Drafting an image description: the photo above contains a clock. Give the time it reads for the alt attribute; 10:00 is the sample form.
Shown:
5:28
